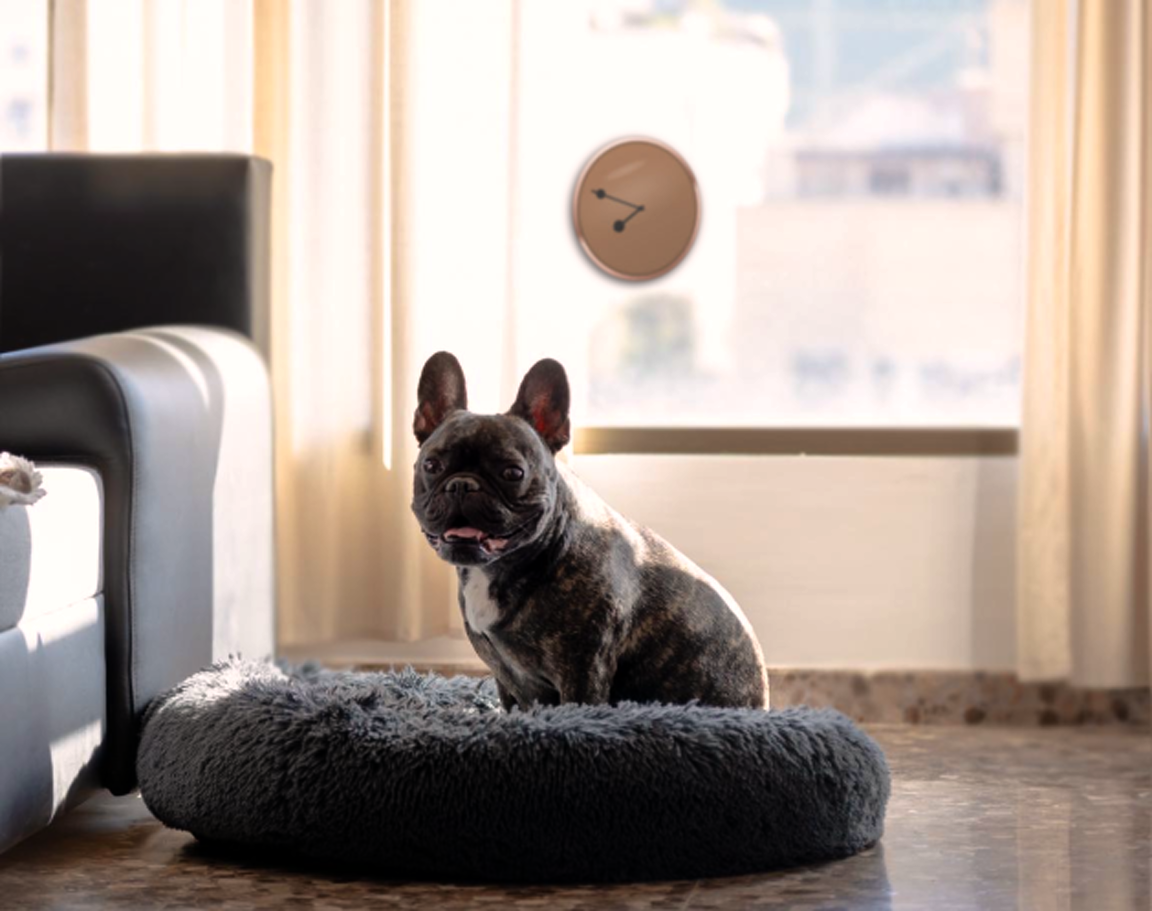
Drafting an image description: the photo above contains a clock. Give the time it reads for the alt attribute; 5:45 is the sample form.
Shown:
7:48
